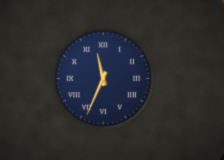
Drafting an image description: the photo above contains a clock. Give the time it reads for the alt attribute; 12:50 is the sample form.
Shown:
11:34
